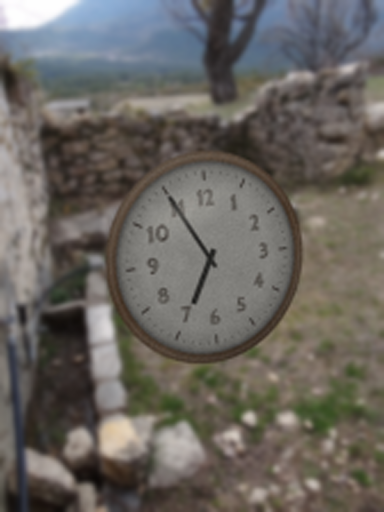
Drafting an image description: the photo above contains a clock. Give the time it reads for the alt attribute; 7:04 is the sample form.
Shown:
6:55
